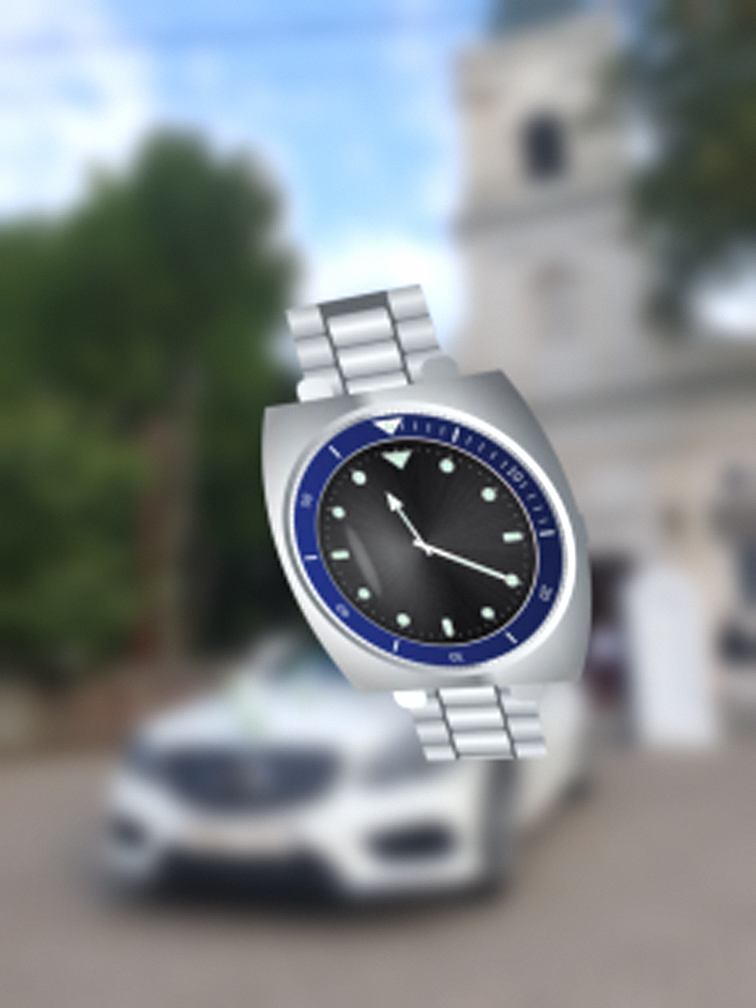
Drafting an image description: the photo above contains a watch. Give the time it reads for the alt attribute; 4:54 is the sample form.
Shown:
11:20
